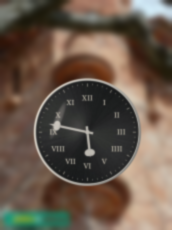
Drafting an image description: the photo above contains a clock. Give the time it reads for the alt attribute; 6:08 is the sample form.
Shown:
5:47
